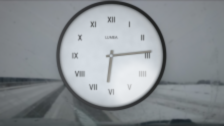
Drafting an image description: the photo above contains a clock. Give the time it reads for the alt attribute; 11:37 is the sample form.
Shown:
6:14
